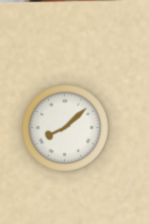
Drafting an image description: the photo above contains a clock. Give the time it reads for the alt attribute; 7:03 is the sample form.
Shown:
8:08
